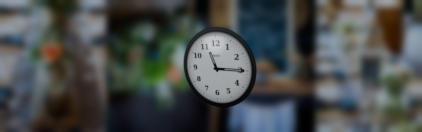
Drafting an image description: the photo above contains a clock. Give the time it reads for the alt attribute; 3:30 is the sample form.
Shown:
11:15
